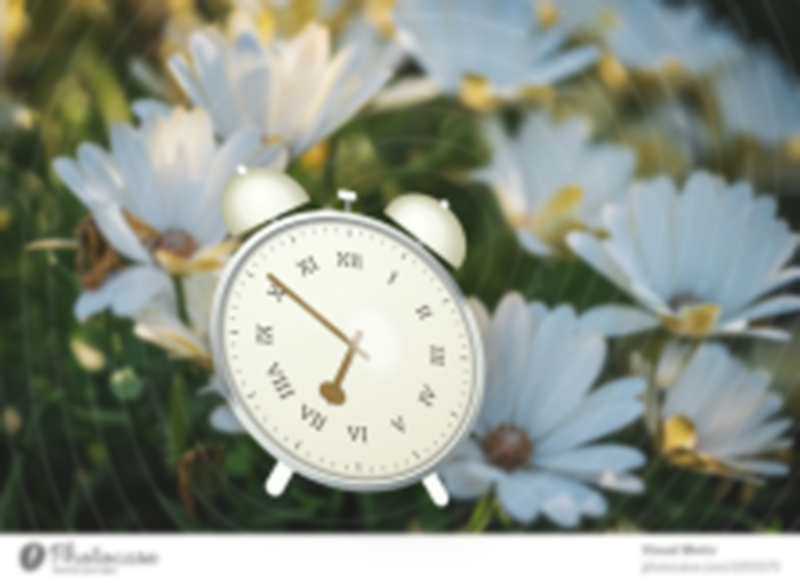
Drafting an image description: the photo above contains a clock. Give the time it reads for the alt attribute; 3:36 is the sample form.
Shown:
6:51
